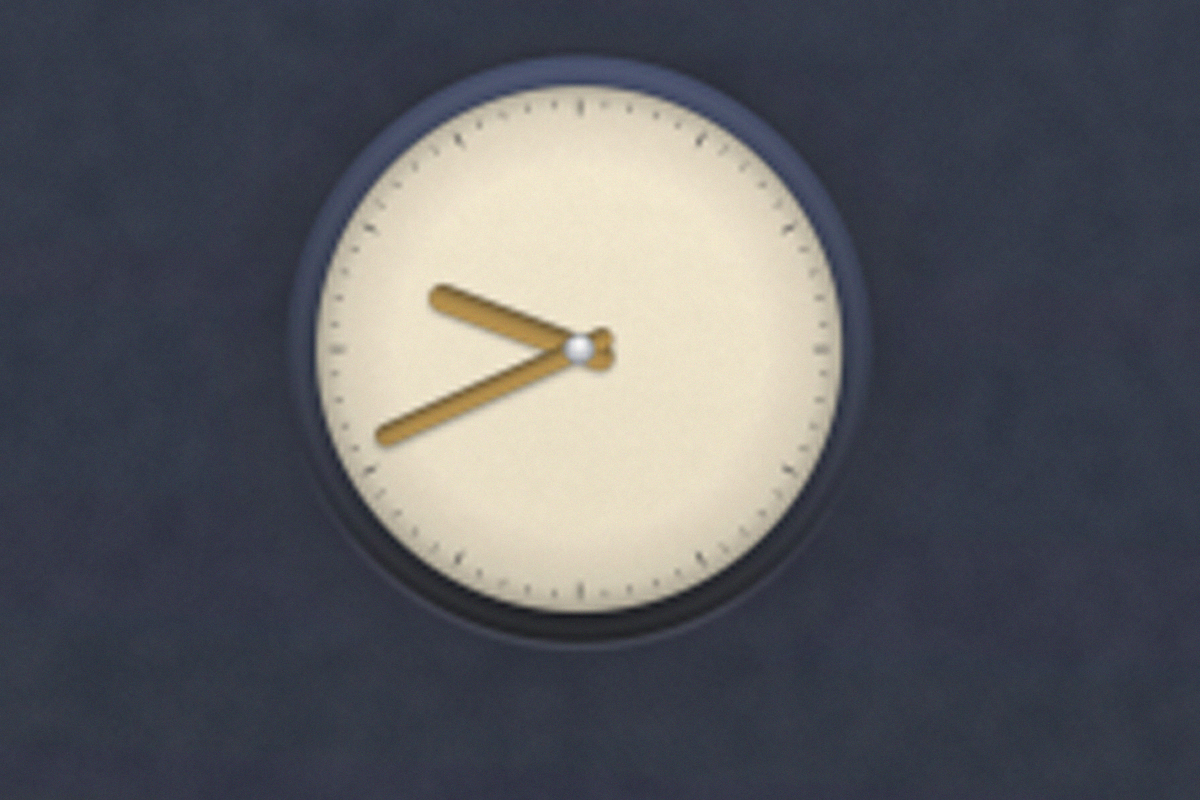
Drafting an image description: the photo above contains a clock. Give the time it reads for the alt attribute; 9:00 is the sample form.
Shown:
9:41
